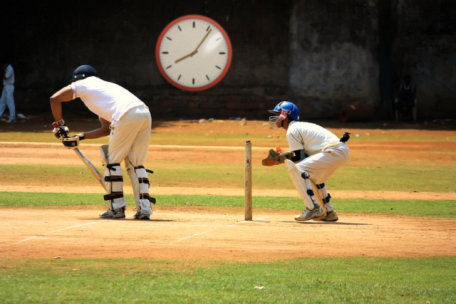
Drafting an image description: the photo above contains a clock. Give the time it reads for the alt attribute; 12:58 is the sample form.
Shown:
8:06
